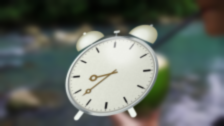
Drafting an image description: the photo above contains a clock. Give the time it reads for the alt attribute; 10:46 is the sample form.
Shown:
8:38
